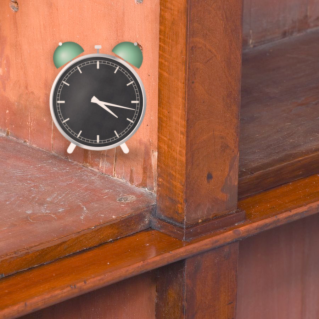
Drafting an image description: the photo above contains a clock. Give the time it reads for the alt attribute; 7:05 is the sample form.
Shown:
4:17
